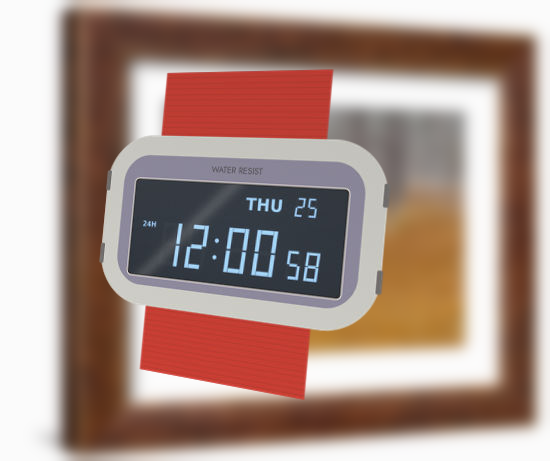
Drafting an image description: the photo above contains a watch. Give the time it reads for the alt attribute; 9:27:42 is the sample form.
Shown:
12:00:58
